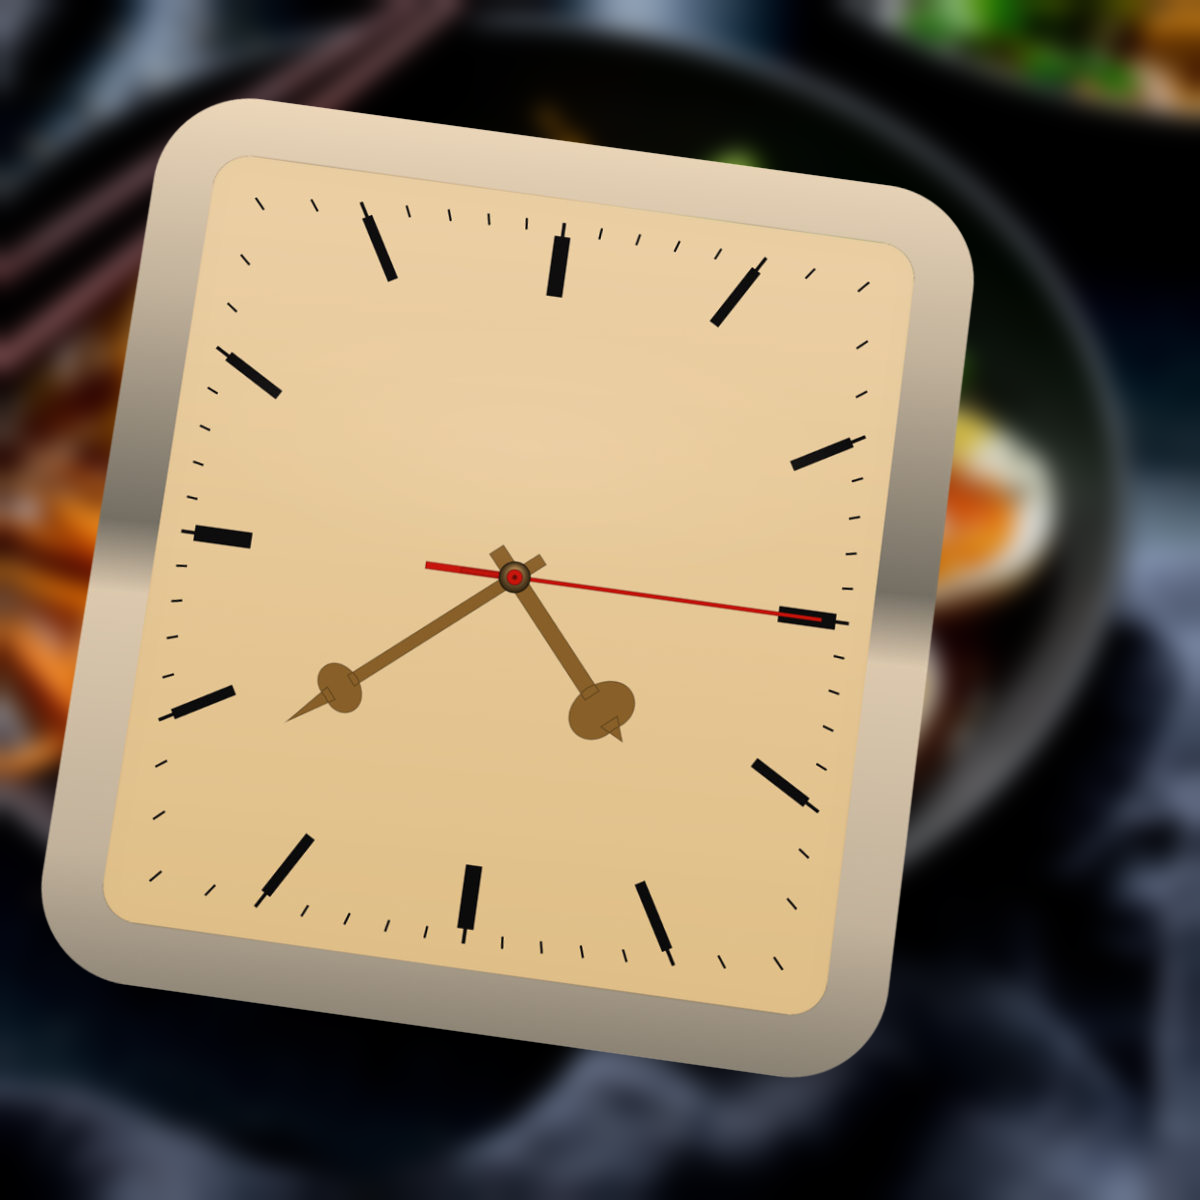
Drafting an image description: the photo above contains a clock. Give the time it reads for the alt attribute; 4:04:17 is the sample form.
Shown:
4:38:15
